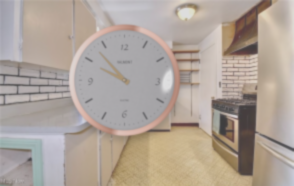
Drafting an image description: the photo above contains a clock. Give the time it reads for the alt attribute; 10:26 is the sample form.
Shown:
9:53
